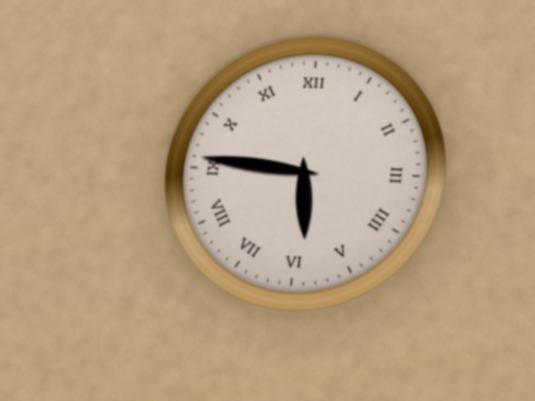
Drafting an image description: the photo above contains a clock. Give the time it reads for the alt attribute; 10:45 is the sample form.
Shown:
5:46
